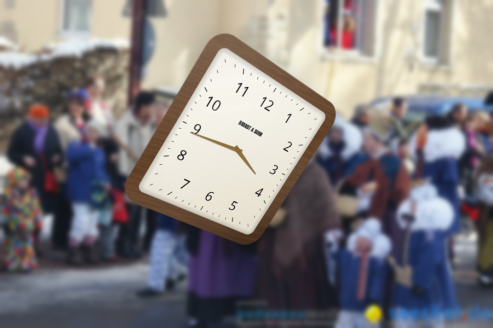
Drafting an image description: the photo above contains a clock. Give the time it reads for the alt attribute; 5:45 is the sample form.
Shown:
3:44
